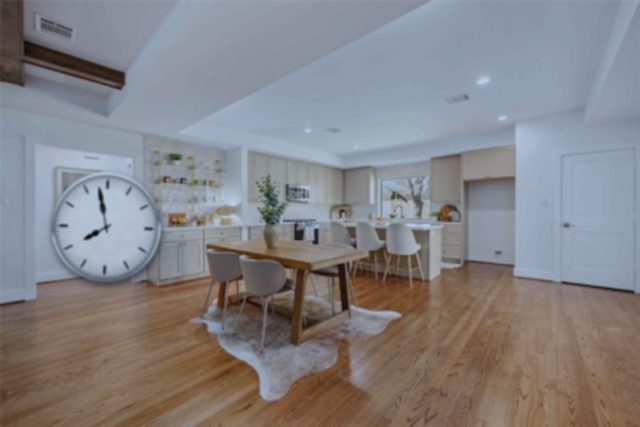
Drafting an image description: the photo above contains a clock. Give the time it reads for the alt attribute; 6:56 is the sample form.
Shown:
7:58
